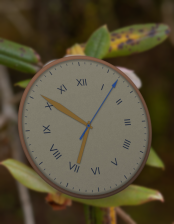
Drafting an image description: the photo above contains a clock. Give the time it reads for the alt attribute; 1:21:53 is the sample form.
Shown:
6:51:07
